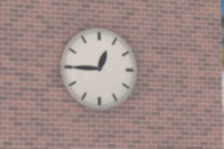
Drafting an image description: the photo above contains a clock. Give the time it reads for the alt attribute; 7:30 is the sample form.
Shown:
12:45
